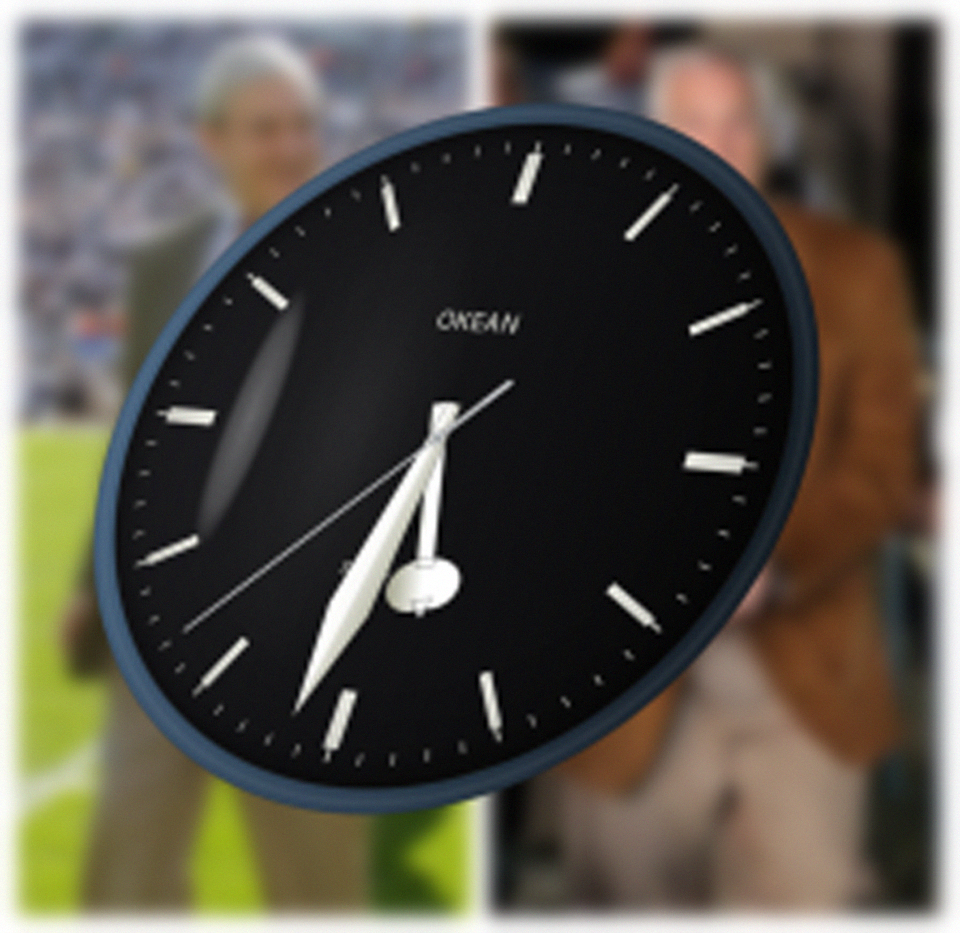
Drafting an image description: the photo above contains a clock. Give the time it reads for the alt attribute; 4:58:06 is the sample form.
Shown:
5:31:37
